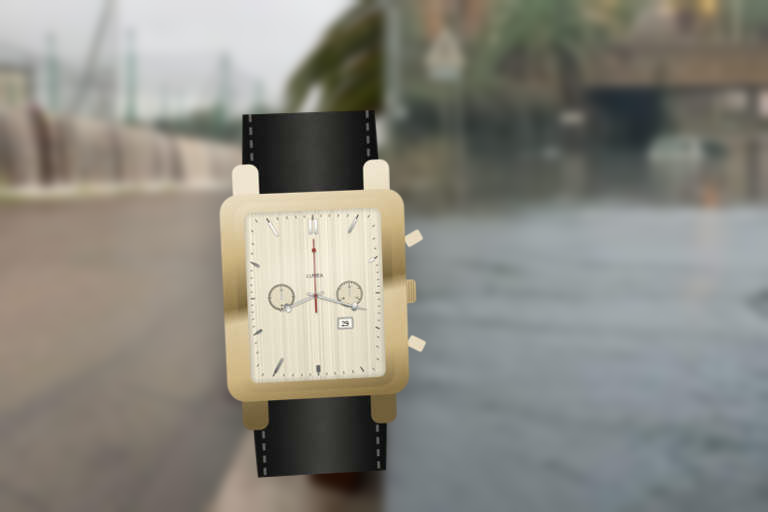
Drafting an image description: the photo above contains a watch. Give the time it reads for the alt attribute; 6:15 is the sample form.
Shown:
8:18
